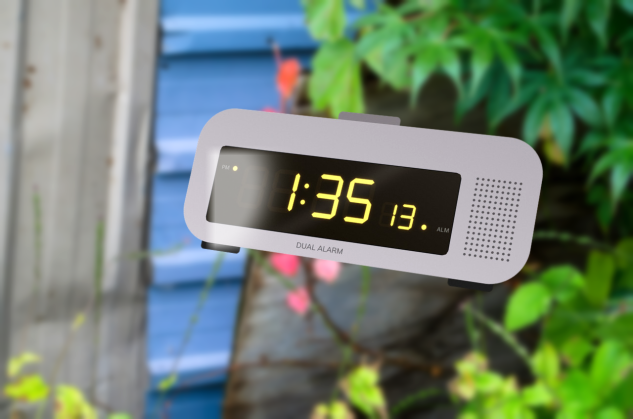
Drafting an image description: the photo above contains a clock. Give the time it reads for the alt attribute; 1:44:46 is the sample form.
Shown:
1:35:13
